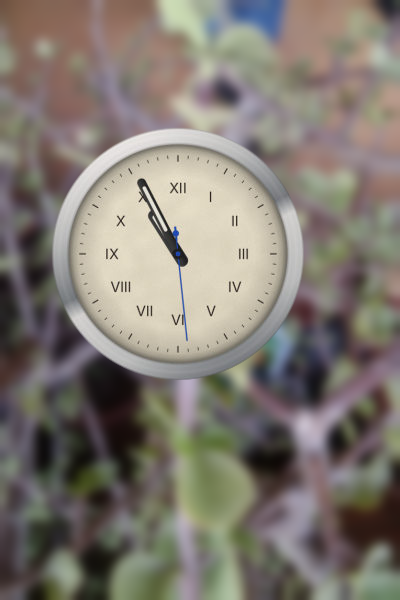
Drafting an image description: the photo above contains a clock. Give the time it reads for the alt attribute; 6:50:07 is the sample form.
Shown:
10:55:29
